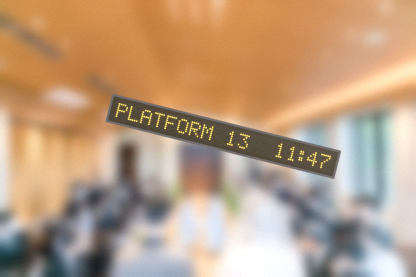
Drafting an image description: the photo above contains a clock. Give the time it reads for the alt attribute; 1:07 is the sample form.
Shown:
11:47
